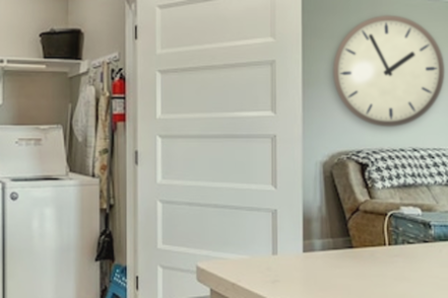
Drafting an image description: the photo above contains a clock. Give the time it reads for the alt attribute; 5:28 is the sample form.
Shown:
1:56
